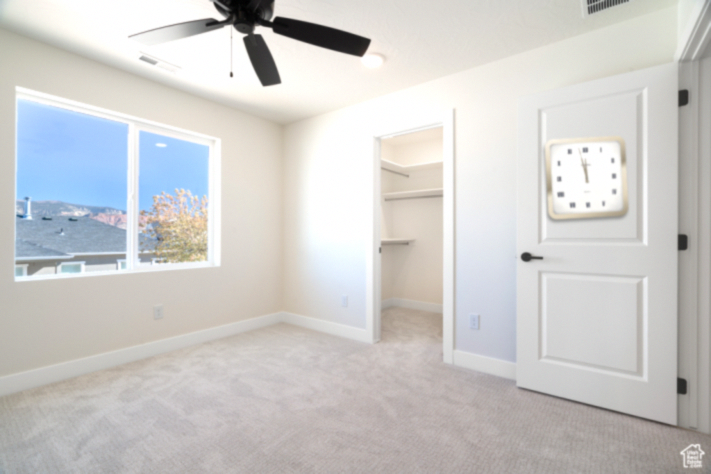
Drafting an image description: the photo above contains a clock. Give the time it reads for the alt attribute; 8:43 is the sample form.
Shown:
11:58
